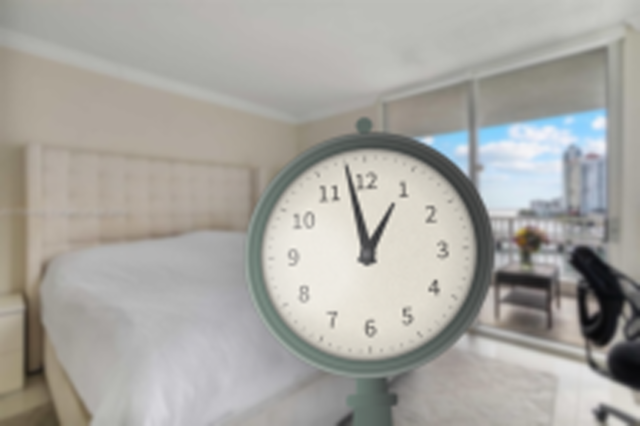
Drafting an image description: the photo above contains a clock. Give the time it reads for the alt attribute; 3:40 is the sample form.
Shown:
12:58
